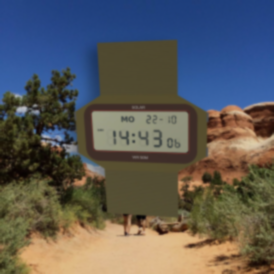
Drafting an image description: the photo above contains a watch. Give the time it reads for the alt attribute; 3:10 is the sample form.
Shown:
14:43
